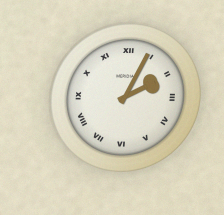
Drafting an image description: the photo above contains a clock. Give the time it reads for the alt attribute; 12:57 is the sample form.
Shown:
2:04
